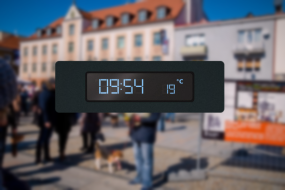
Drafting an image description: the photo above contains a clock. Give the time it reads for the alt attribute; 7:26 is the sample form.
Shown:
9:54
